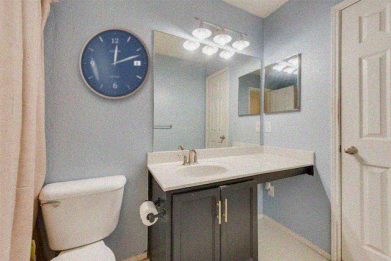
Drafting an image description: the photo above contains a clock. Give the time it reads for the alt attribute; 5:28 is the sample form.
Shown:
12:12
